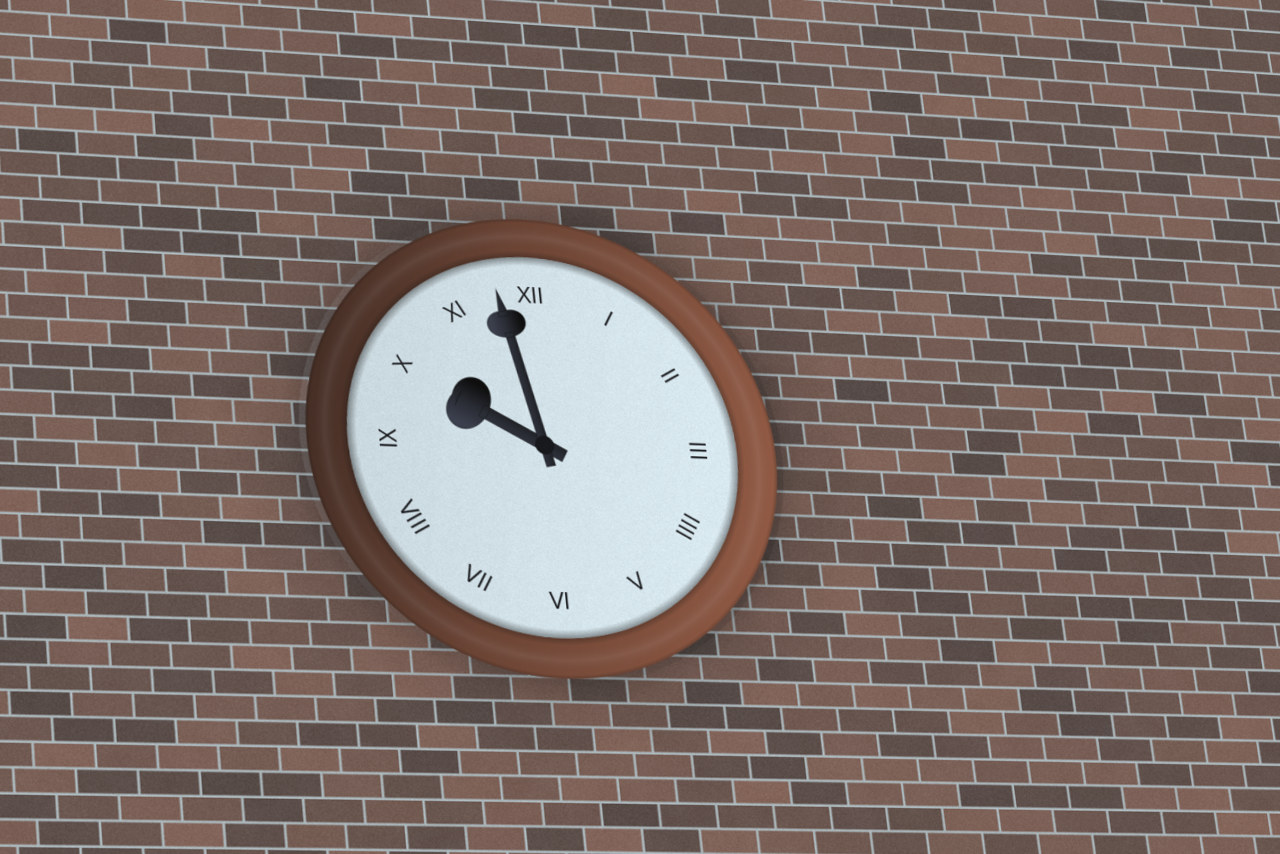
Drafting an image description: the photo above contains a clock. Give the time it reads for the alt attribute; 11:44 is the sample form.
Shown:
9:58
